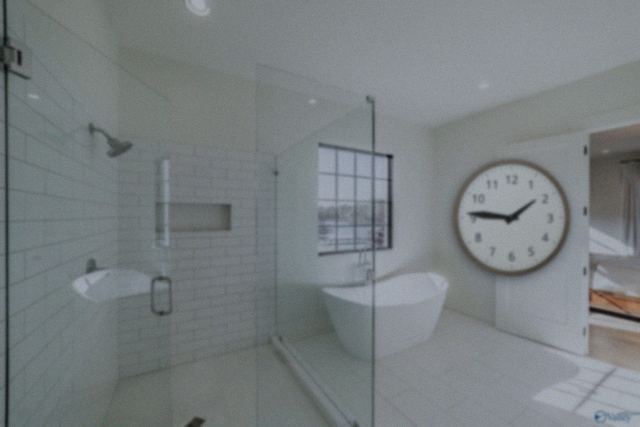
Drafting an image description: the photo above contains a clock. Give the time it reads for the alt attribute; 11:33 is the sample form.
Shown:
1:46
